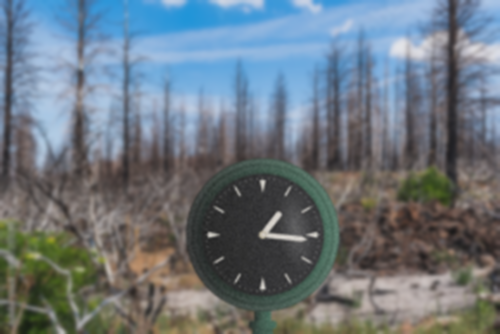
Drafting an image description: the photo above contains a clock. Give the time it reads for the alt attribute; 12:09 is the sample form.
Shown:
1:16
